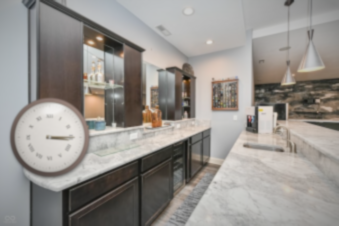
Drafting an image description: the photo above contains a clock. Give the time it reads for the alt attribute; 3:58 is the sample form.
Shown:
3:15
